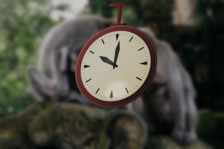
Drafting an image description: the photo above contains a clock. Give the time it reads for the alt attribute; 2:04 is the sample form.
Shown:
10:01
